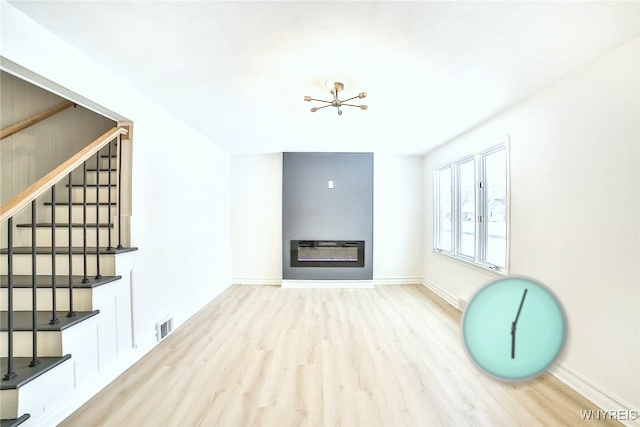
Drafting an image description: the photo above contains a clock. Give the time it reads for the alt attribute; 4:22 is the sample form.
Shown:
6:03
